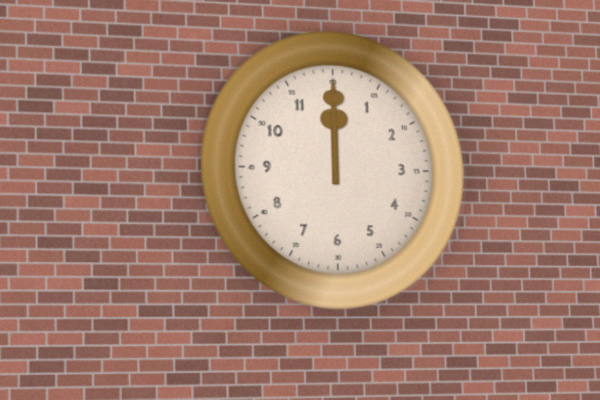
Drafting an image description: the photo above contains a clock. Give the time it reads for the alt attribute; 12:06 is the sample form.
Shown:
12:00
